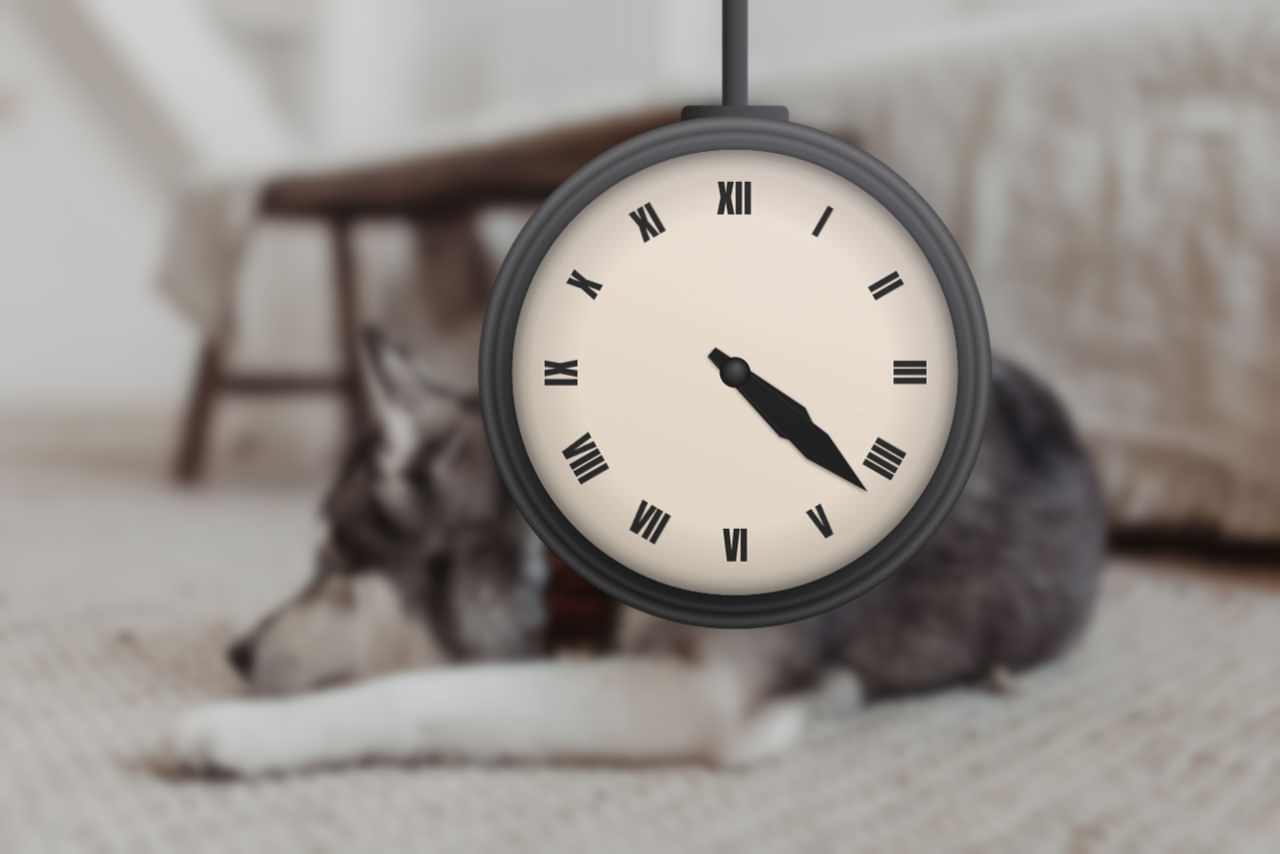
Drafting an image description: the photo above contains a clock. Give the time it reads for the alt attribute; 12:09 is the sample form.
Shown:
4:22
